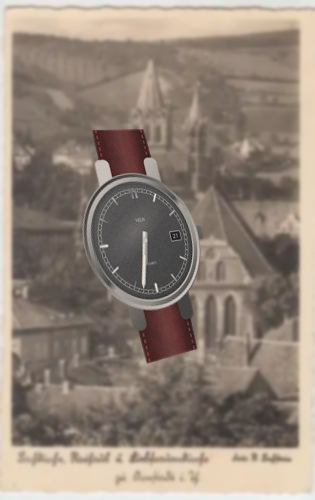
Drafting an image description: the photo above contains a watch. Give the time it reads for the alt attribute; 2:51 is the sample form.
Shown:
6:33
